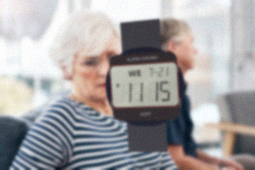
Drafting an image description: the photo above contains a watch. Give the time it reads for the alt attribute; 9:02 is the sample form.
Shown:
11:15
